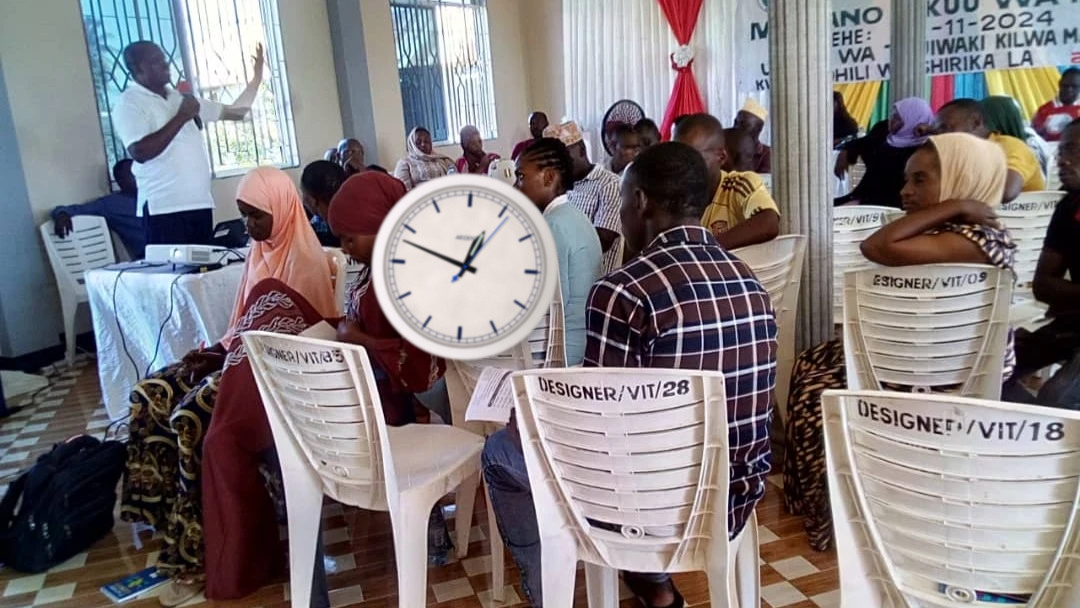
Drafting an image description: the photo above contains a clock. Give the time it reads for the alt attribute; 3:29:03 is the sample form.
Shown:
12:48:06
